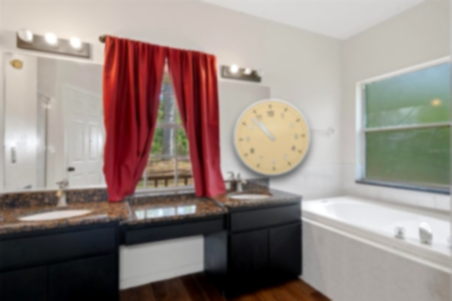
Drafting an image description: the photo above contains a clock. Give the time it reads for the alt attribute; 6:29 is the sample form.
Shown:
10:53
